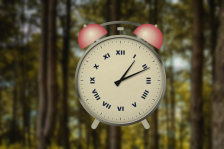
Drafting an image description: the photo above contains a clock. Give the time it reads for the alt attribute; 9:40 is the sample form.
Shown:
1:11
